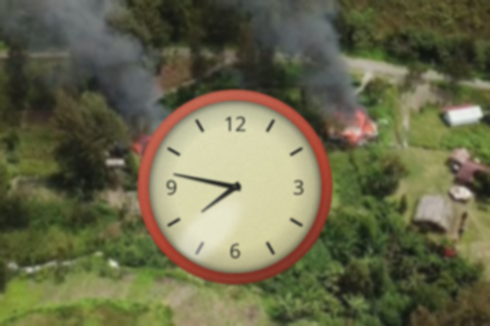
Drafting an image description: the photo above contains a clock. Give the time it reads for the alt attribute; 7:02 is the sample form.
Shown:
7:47
